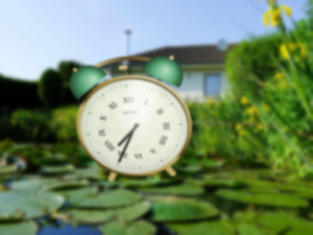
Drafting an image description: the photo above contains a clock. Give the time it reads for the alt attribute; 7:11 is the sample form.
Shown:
7:35
